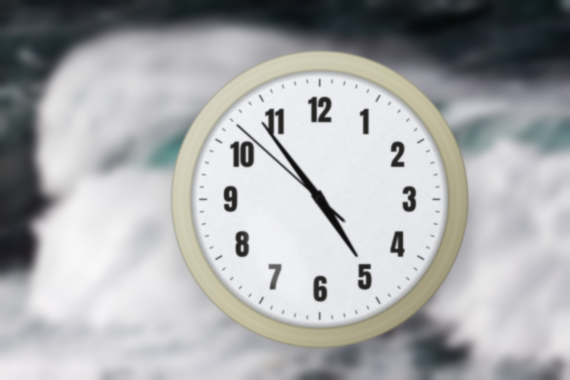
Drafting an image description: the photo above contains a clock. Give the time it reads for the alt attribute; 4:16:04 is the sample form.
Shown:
4:53:52
